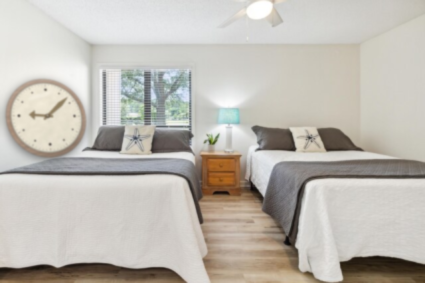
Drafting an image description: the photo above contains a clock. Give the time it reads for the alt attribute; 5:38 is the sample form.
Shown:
9:08
